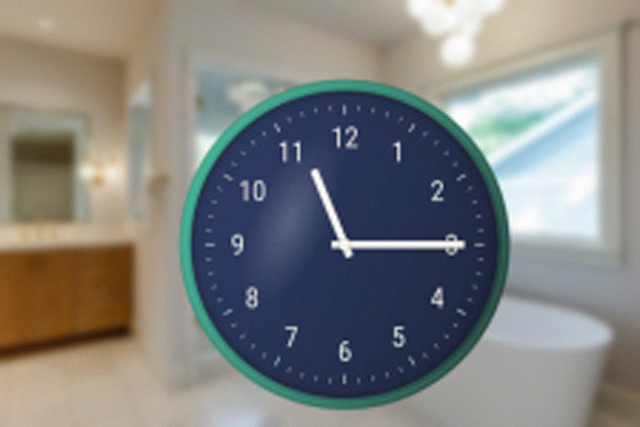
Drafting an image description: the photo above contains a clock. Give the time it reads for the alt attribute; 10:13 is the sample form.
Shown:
11:15
